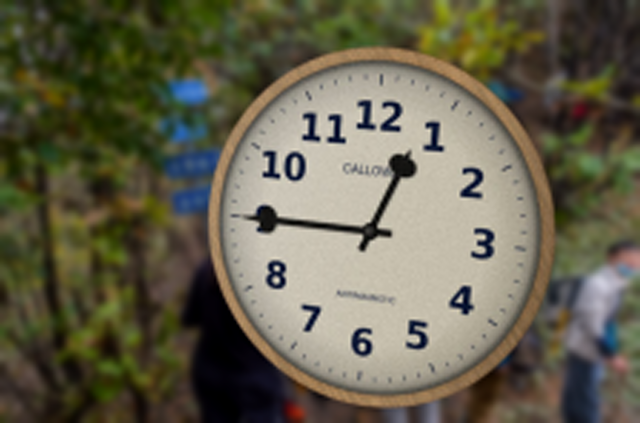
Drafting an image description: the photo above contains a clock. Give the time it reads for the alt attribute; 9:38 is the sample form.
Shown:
12:45
